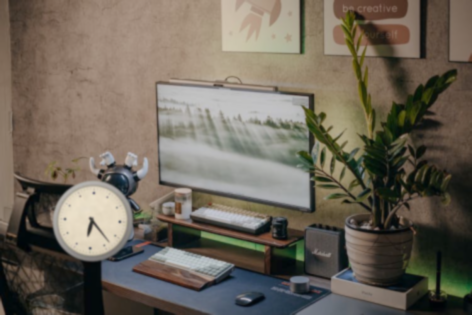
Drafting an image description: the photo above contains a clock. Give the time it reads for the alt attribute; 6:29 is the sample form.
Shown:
6:23
